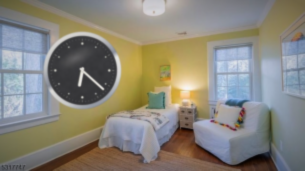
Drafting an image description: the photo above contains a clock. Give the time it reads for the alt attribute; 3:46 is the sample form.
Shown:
6:22
